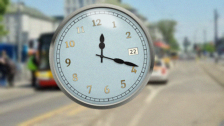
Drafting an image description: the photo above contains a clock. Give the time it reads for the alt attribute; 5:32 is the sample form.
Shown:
12:19
